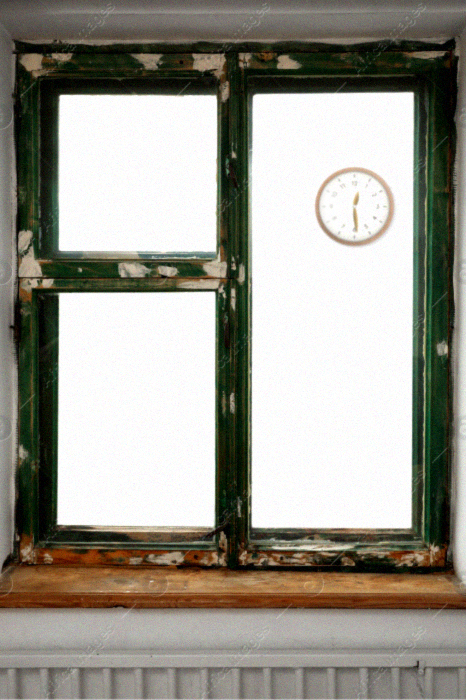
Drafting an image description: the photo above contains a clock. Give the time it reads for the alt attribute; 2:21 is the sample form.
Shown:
12:29
